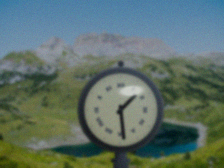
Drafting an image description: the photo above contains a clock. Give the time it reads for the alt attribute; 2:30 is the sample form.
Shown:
1:29
